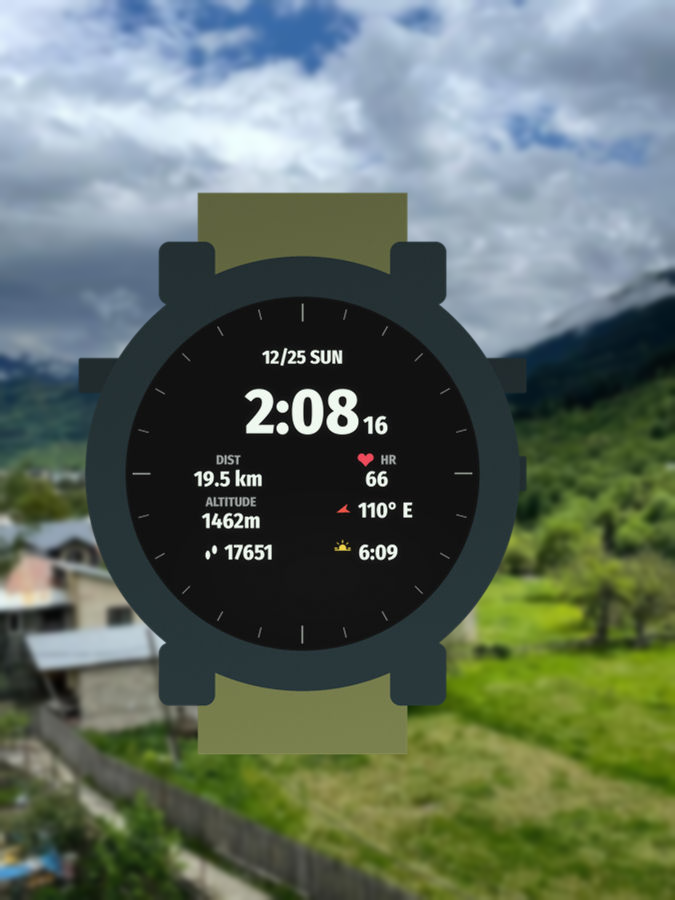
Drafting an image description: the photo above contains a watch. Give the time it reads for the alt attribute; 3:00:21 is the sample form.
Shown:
2:08:16
